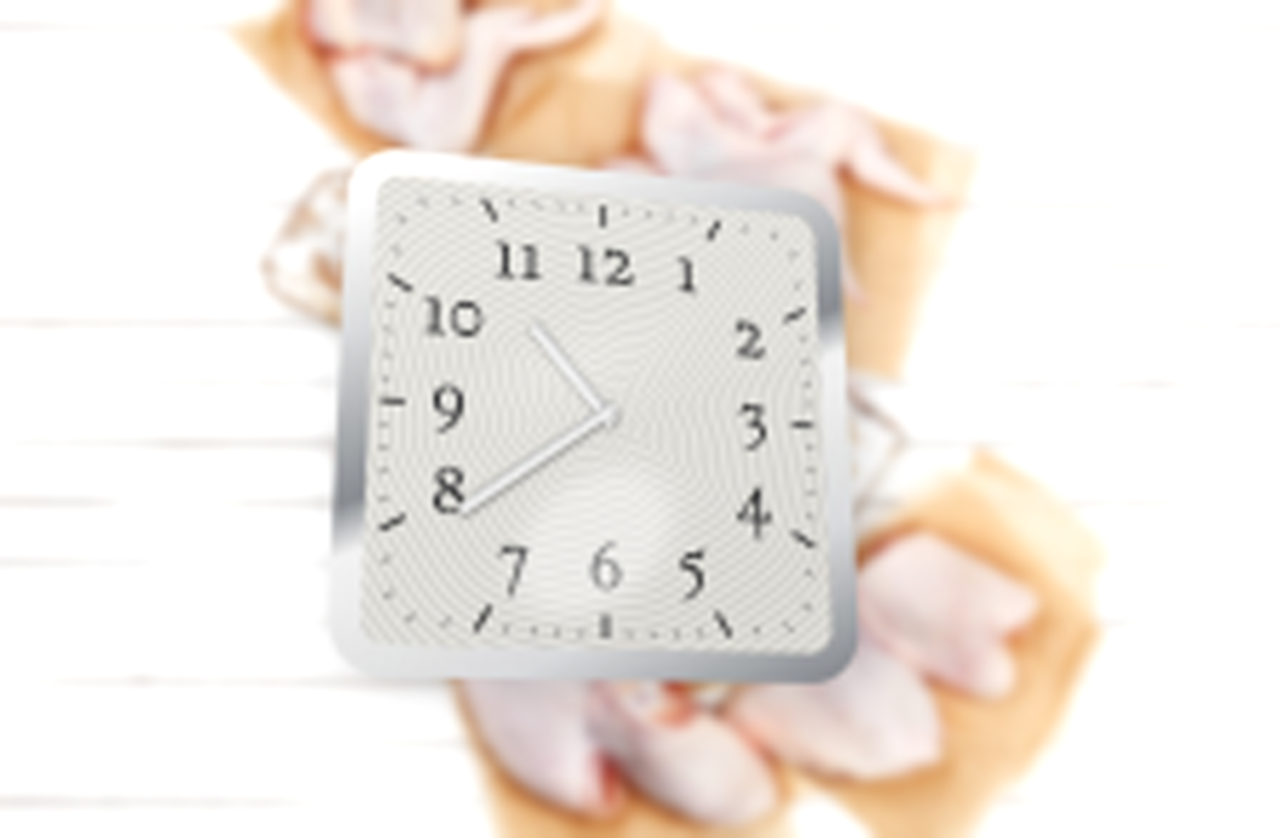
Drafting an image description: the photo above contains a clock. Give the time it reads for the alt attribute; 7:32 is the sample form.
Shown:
10:39
